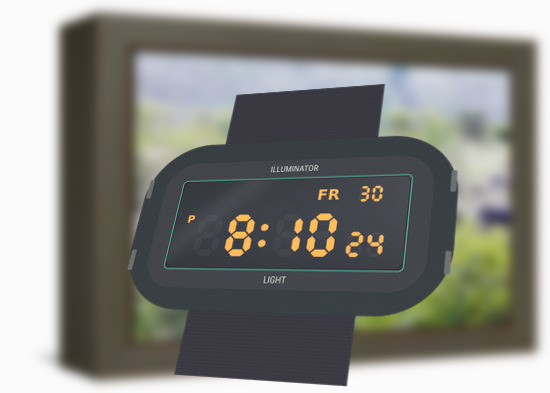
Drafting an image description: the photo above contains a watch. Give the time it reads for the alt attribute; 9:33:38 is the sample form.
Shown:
8:10:24
